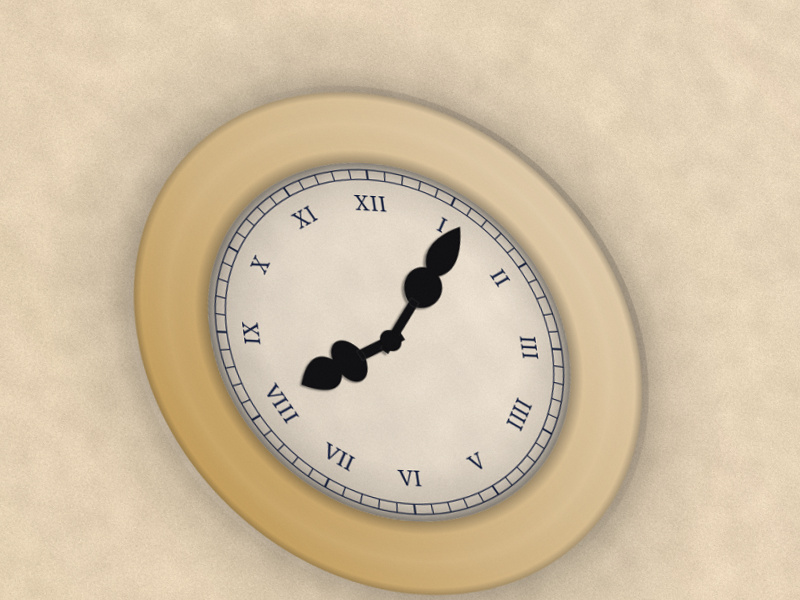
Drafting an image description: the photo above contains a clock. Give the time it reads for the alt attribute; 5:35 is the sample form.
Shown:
8:06
